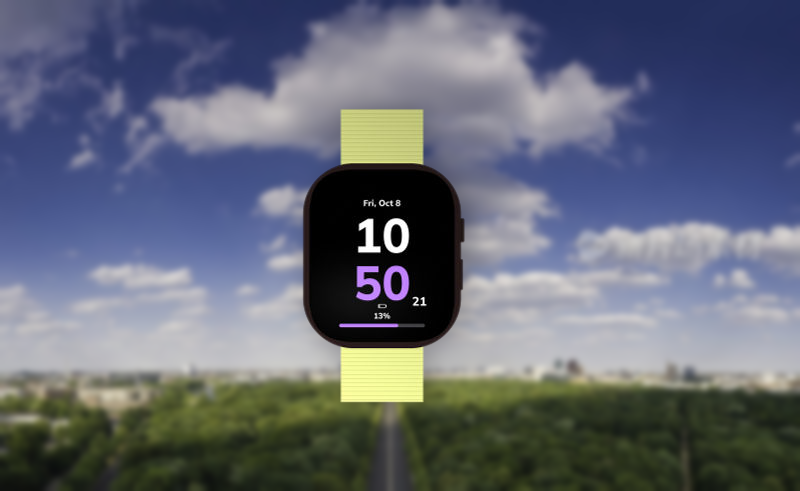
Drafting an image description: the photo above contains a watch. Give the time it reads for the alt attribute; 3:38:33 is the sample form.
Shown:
10:50:21
